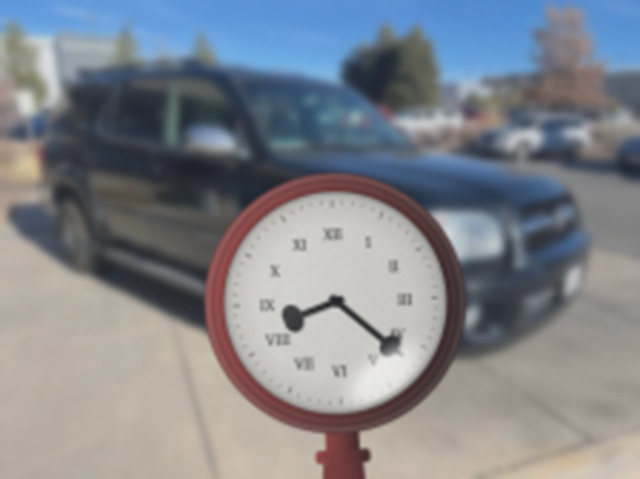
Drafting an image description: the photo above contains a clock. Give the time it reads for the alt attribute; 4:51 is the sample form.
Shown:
8:22
